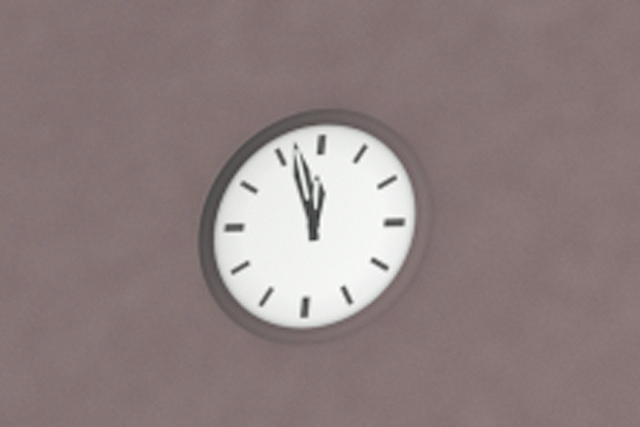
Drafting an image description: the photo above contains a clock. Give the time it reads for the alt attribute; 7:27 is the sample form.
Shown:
11:57
